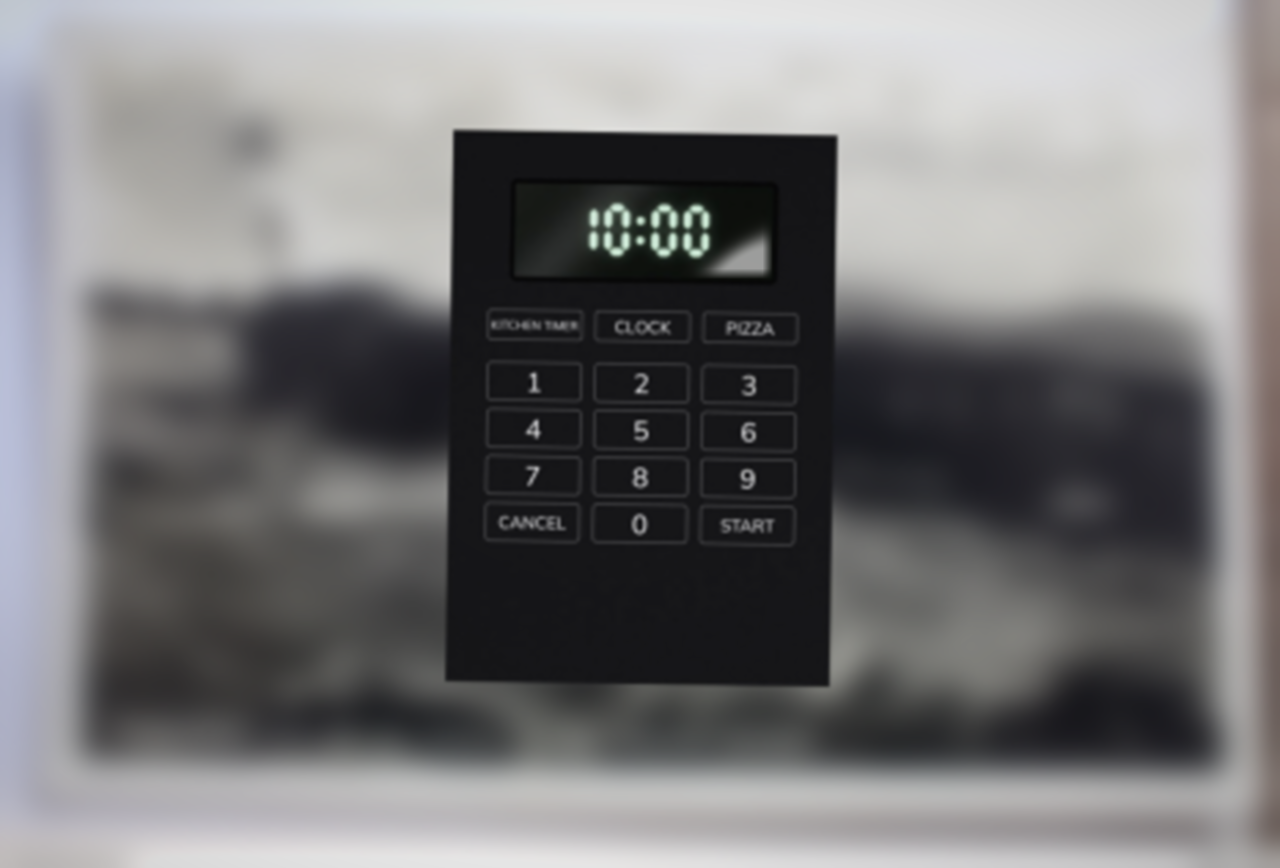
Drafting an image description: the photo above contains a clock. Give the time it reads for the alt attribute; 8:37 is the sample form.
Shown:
10:00
